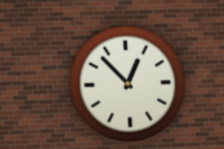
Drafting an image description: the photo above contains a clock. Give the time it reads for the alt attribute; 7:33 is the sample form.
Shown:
12:53
